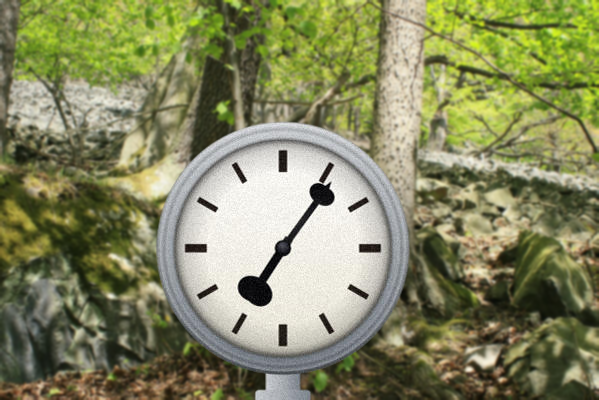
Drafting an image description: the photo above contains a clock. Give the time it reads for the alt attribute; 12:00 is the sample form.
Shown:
7:06
